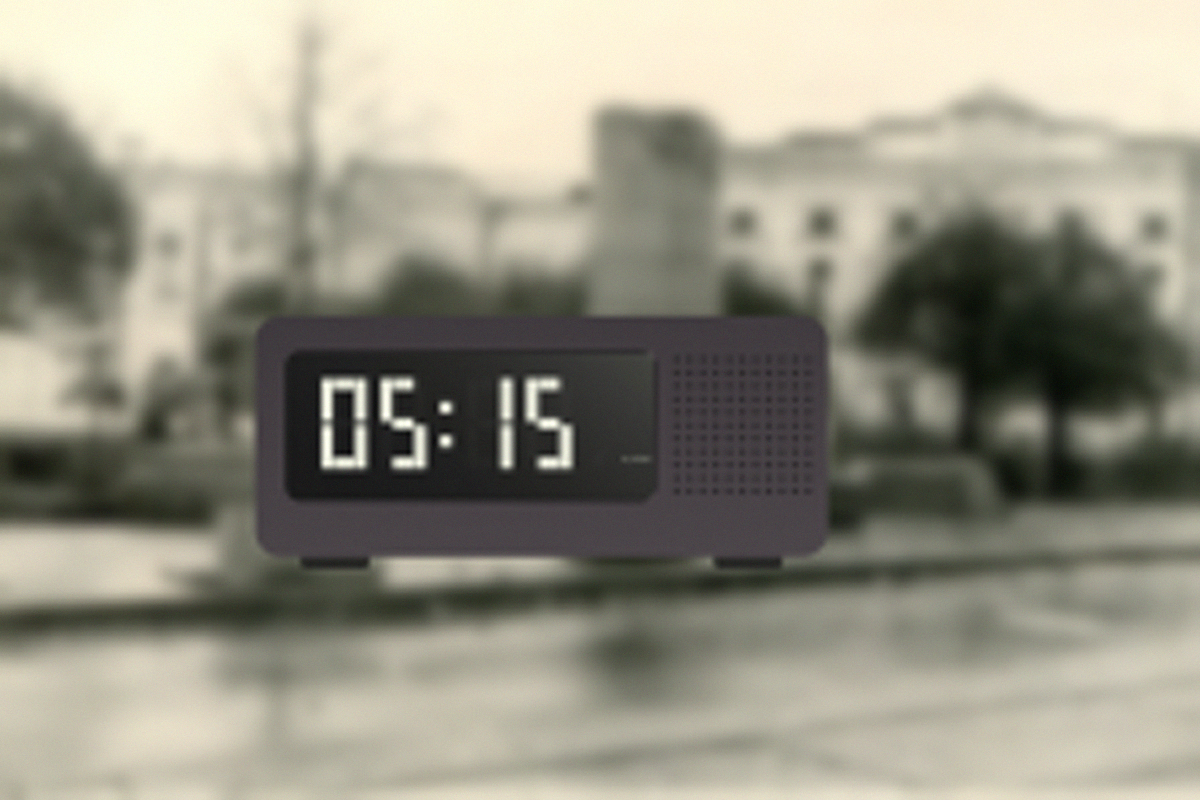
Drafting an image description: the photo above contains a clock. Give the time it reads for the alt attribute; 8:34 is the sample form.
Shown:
5:15
